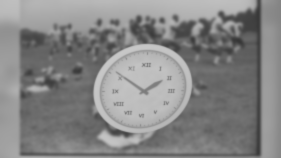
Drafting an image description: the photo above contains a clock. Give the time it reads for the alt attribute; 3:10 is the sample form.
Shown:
1:51
